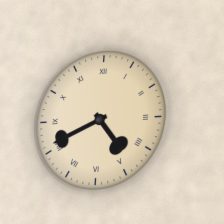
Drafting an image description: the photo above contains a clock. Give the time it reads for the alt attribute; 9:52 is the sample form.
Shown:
4:41
